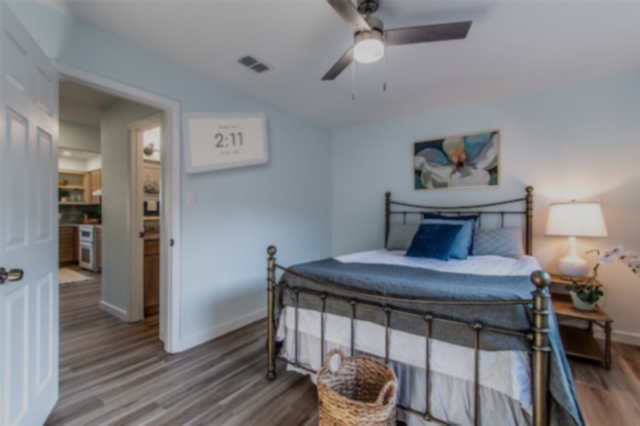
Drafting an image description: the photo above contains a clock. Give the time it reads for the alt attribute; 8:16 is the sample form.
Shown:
2:11
